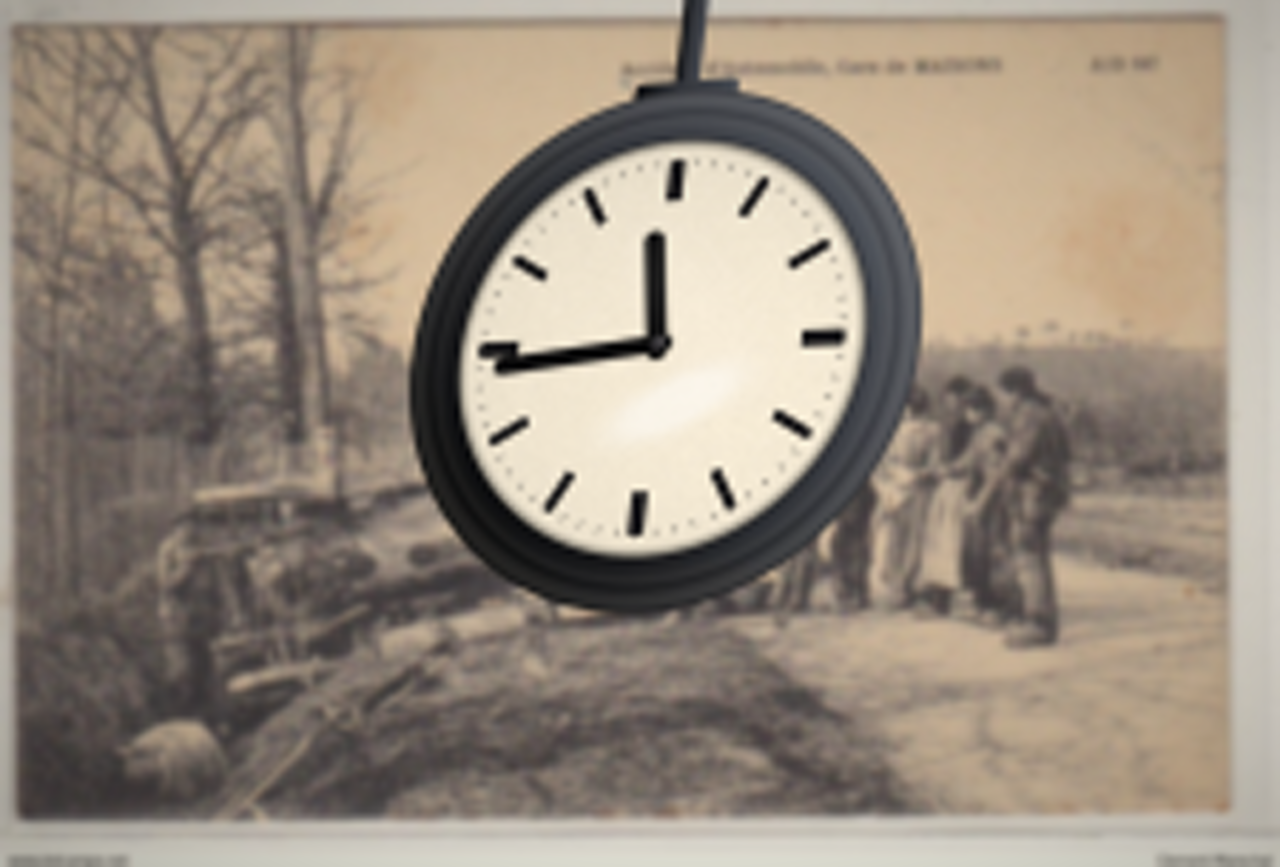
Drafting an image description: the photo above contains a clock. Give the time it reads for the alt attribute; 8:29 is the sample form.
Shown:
11:44
